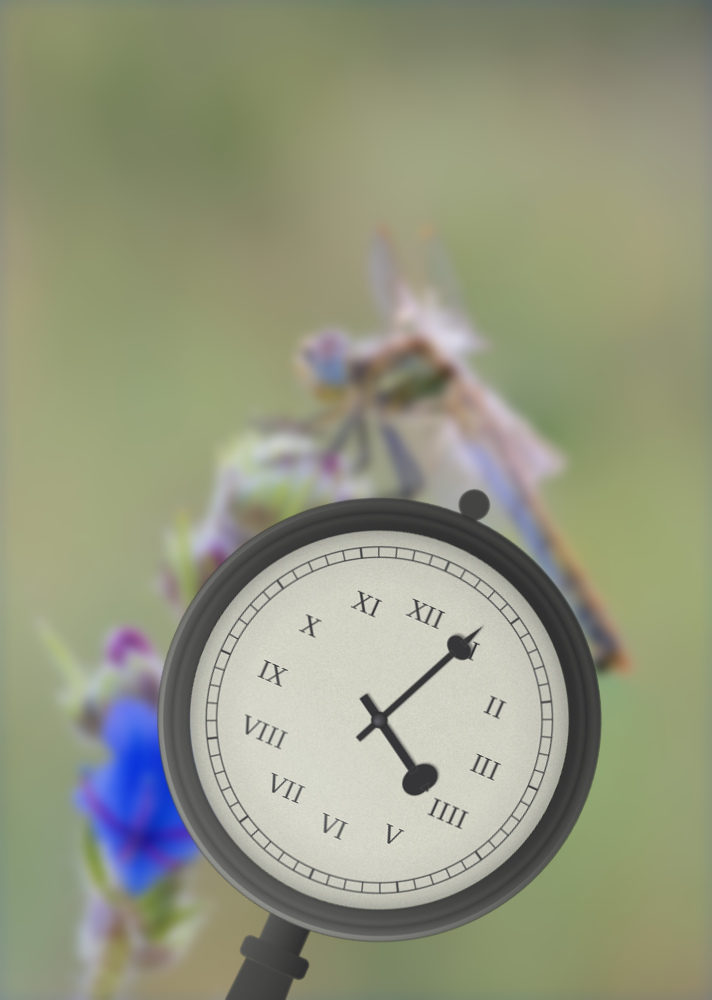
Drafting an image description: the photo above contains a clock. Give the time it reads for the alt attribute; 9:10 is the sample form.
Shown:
4:04
